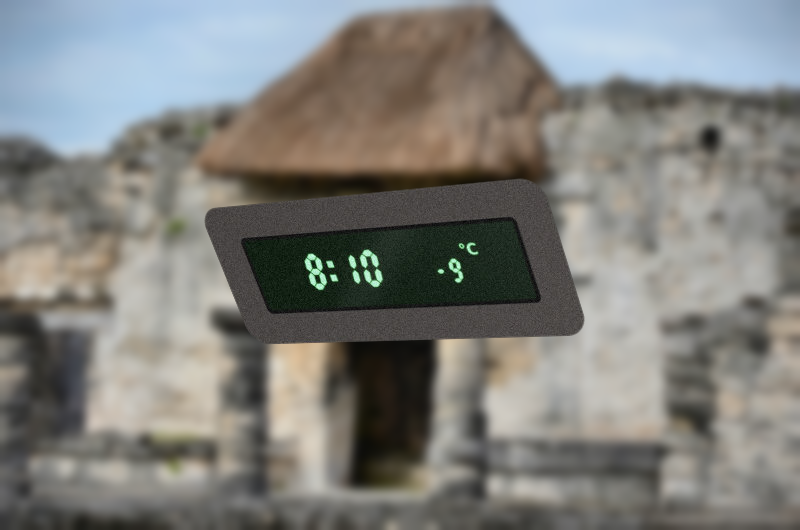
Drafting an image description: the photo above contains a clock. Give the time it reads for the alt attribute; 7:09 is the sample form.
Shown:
8:10
